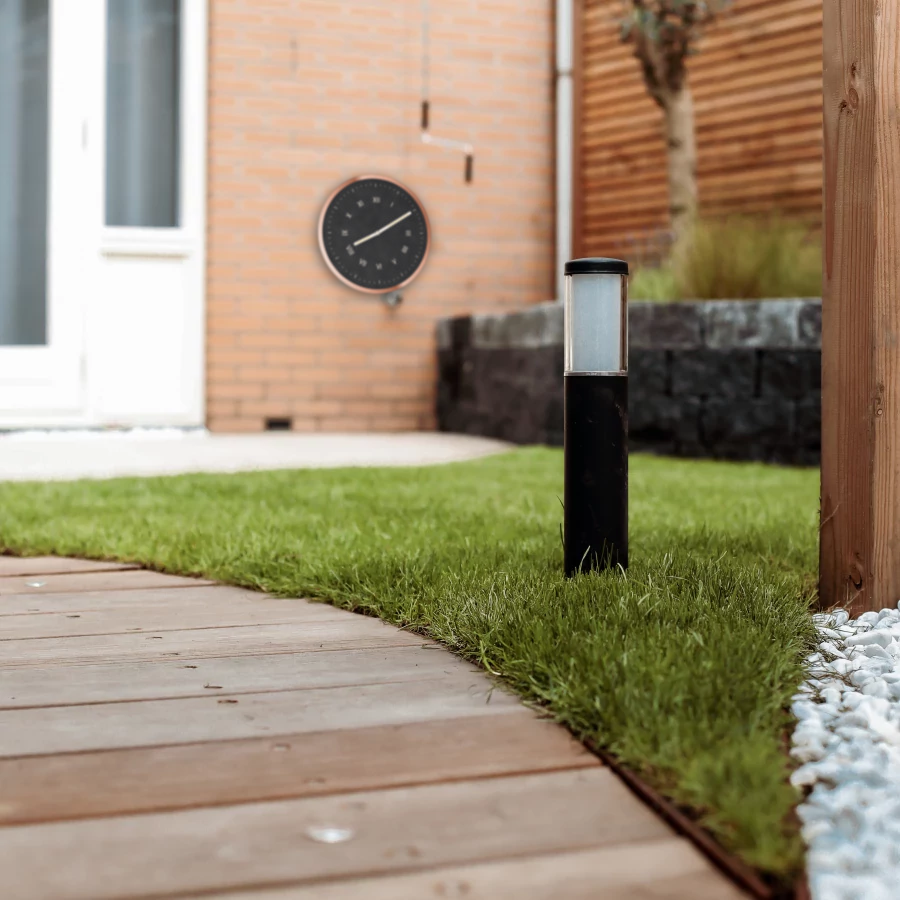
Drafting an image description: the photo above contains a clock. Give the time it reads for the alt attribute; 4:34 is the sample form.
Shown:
8:10
